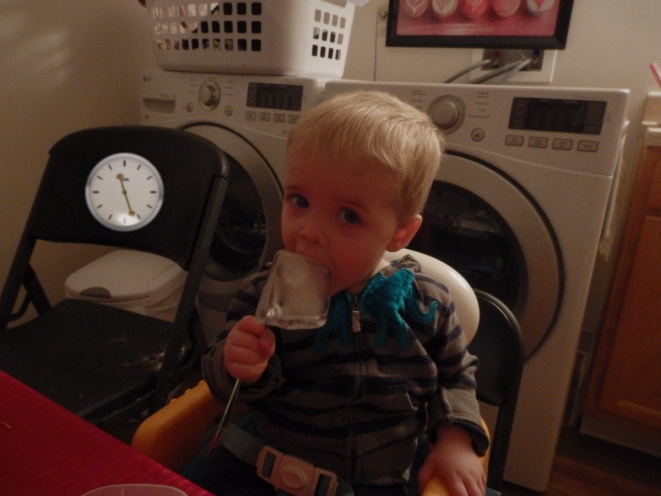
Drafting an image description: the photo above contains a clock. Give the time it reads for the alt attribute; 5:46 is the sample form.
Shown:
11:27
